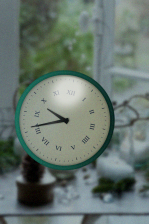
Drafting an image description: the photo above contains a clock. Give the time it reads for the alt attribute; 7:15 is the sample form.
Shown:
9:41
